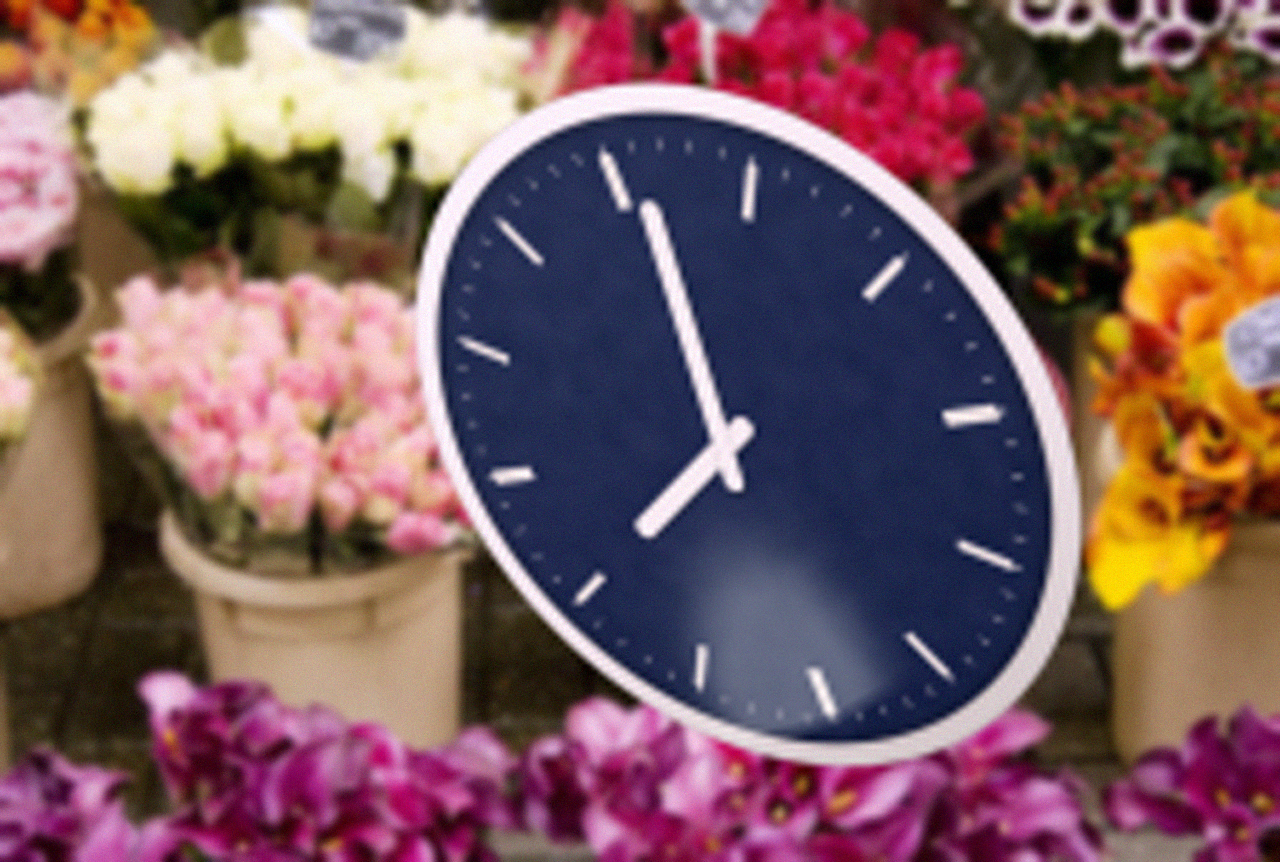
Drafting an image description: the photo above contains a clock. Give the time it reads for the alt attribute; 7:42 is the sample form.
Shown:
8:01
